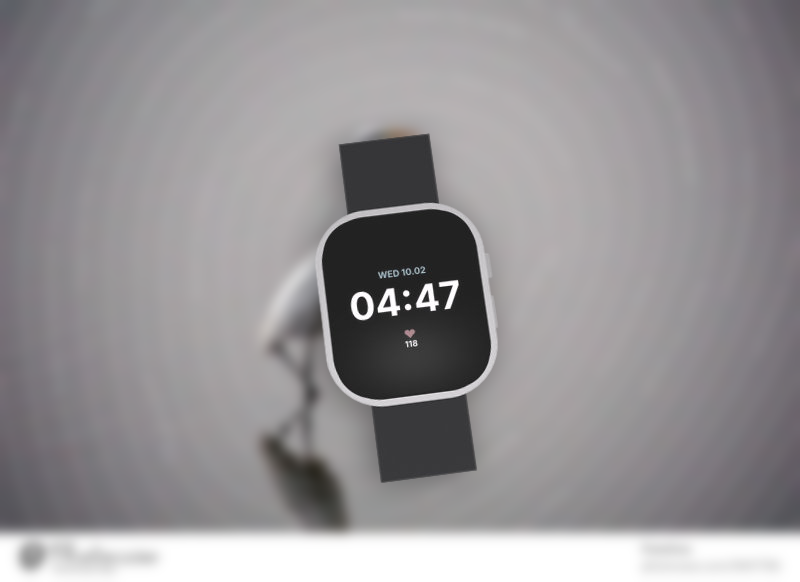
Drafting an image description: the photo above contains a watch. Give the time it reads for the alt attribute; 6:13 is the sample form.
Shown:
4:47
